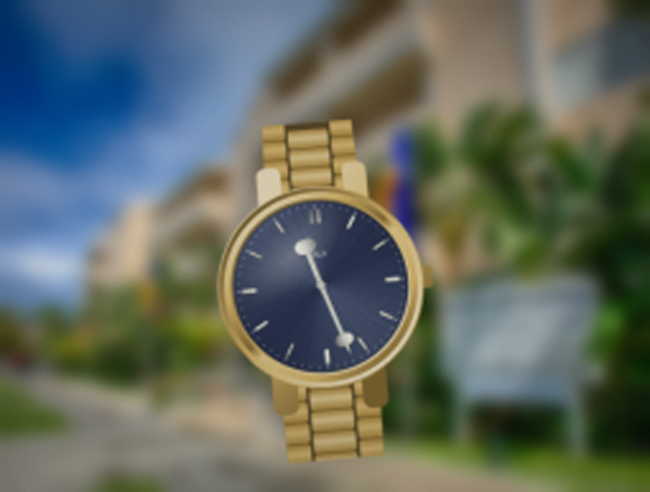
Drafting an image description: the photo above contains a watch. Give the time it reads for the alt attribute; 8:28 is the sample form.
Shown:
11:27
